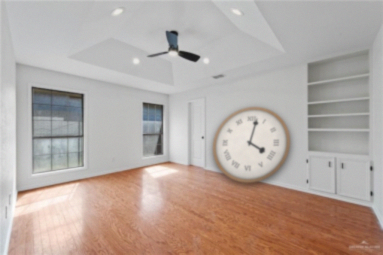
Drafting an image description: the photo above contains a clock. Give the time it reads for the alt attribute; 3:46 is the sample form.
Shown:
4:02
